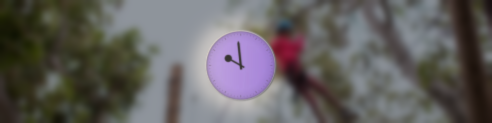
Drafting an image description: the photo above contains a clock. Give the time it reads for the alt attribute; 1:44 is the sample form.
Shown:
9:59
